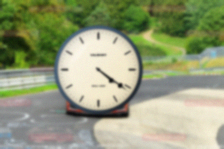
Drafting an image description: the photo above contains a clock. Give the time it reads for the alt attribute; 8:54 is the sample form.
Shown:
4:21
